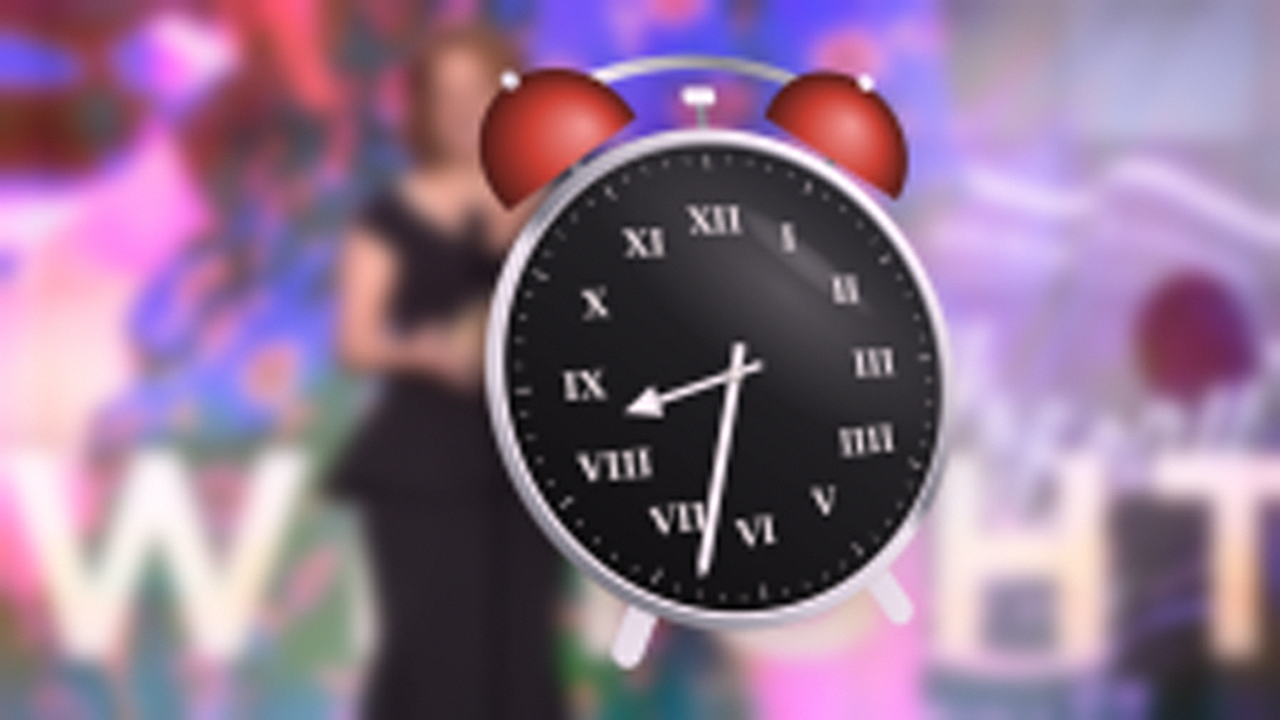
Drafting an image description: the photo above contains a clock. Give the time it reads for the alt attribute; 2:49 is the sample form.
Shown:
8:33
